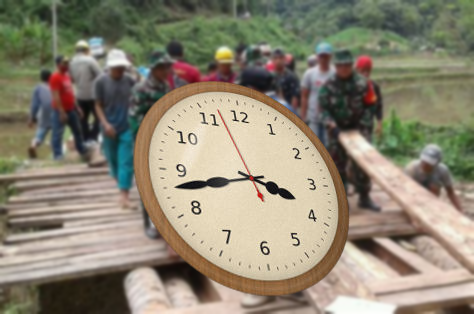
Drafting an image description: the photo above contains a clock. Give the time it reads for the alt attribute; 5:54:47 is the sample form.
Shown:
3:42:57
